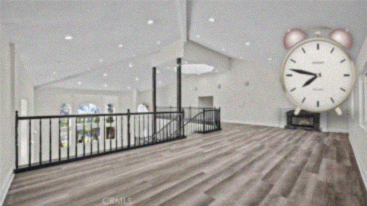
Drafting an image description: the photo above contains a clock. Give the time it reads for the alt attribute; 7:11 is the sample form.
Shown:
7:47
